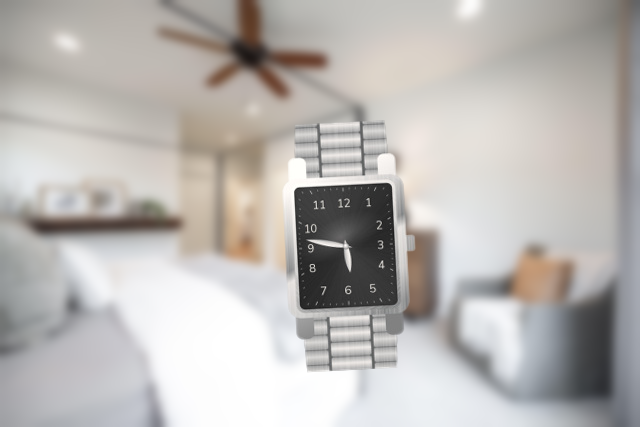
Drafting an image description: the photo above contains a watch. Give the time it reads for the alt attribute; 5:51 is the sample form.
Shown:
5:47
